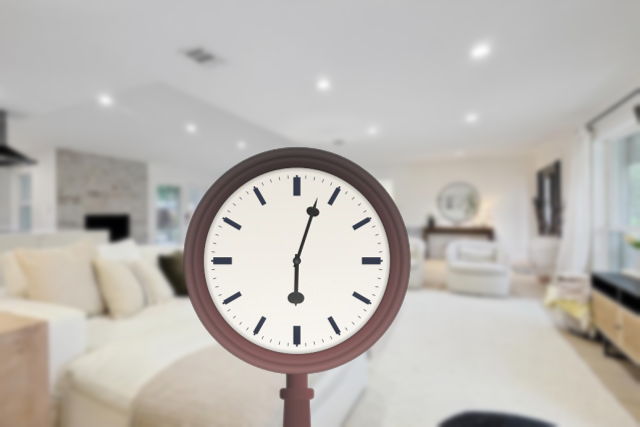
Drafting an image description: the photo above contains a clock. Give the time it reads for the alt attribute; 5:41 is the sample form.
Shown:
6:03
